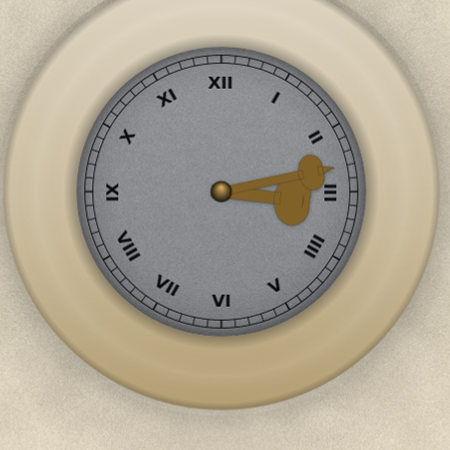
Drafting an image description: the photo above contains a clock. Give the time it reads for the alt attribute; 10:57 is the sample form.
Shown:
3:13
